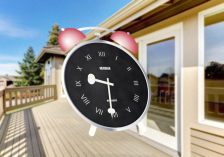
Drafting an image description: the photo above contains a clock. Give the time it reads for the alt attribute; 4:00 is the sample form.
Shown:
9:31
